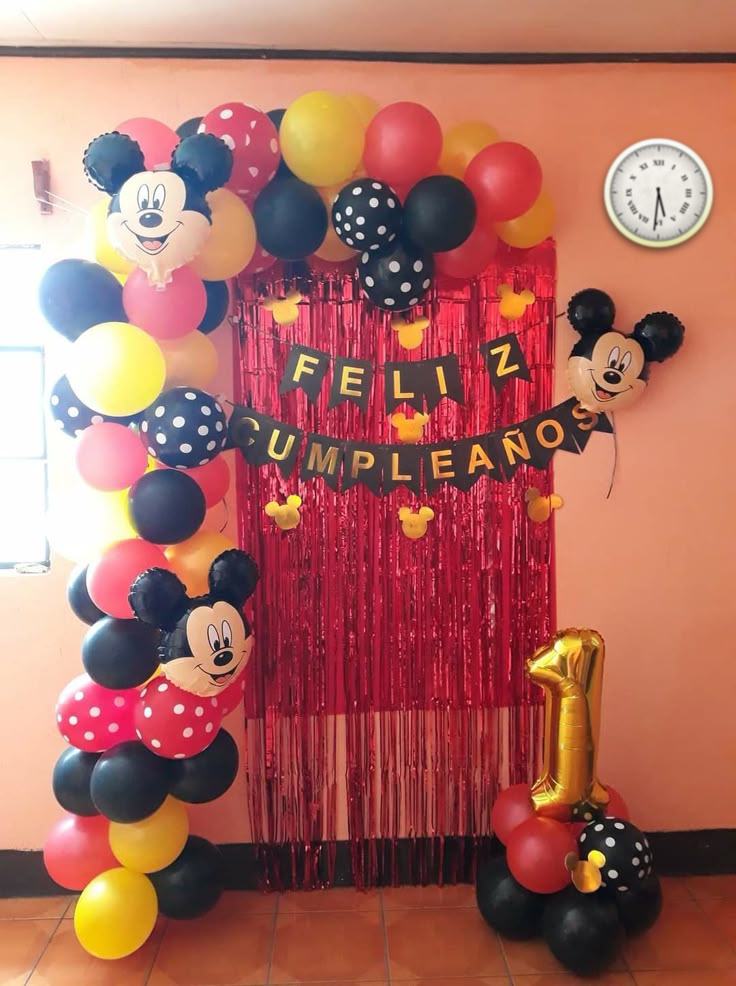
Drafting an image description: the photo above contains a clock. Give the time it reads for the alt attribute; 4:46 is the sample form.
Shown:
5:31
